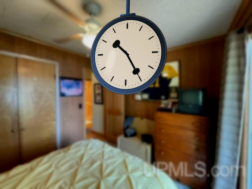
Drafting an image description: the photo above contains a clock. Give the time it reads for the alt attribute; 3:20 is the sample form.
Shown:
10:25
